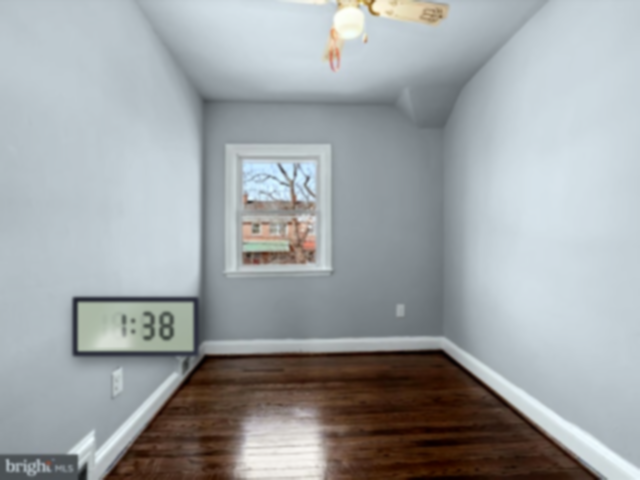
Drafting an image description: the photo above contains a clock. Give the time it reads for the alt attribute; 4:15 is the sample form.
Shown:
1:38
